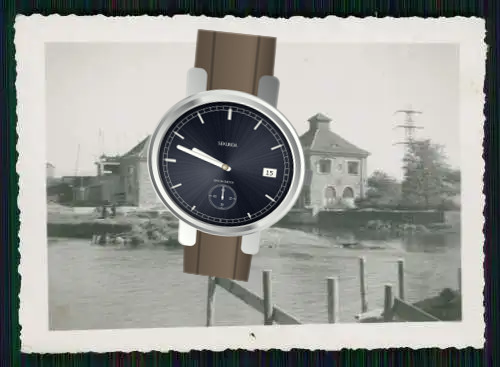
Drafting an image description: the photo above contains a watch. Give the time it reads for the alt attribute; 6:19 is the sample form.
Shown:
9:48
